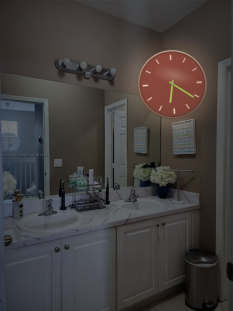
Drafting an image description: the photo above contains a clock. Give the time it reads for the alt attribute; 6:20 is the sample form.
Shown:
6:21
